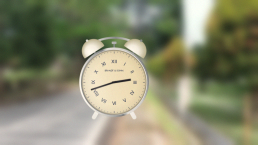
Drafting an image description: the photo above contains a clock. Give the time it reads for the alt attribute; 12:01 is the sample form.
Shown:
2:42
